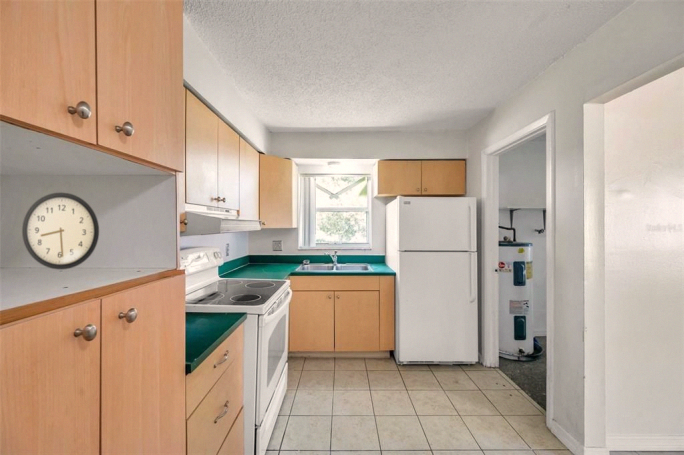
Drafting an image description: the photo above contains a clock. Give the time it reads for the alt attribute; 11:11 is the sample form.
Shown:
8:29
